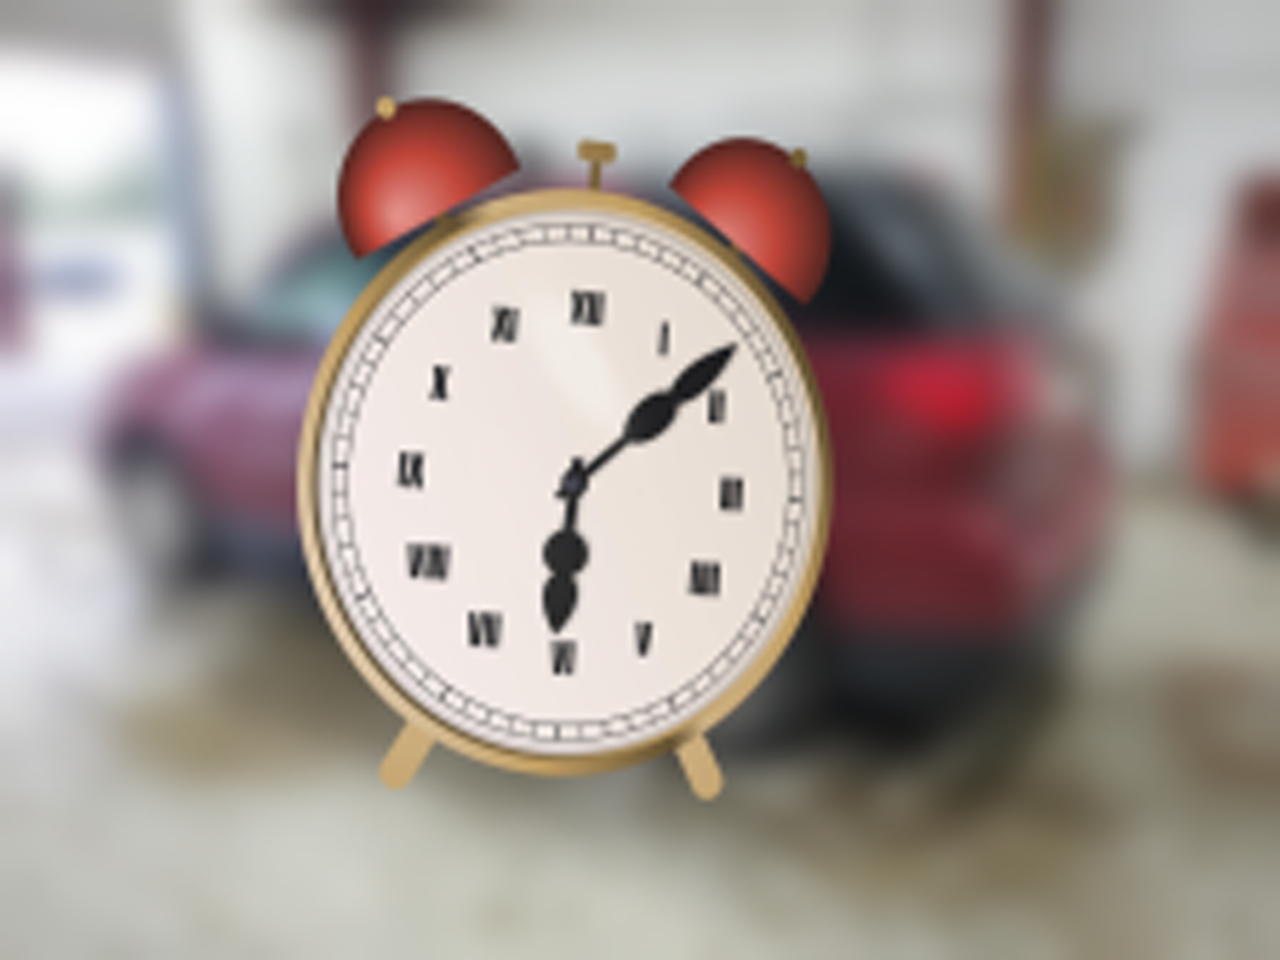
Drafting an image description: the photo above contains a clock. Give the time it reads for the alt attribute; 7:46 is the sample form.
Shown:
6:08
